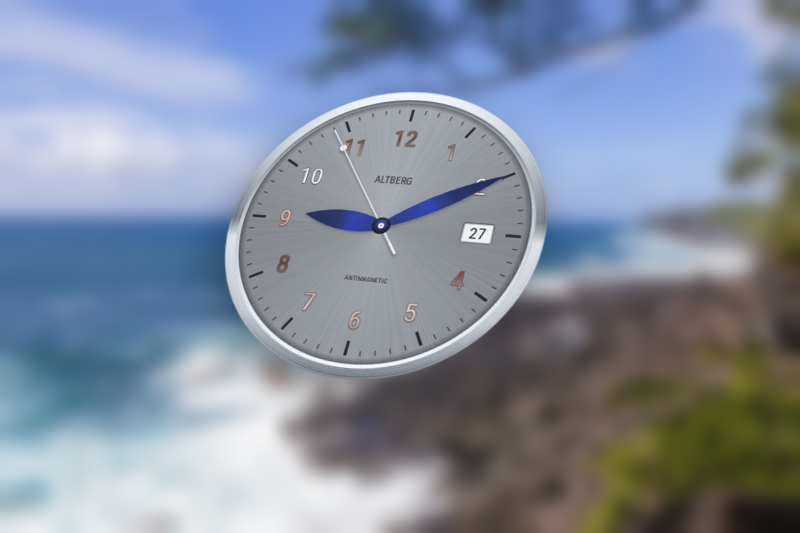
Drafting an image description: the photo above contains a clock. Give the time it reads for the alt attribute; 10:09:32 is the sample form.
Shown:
9:09:54
